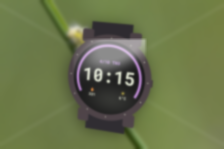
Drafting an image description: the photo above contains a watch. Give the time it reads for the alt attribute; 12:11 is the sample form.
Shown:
10:15
